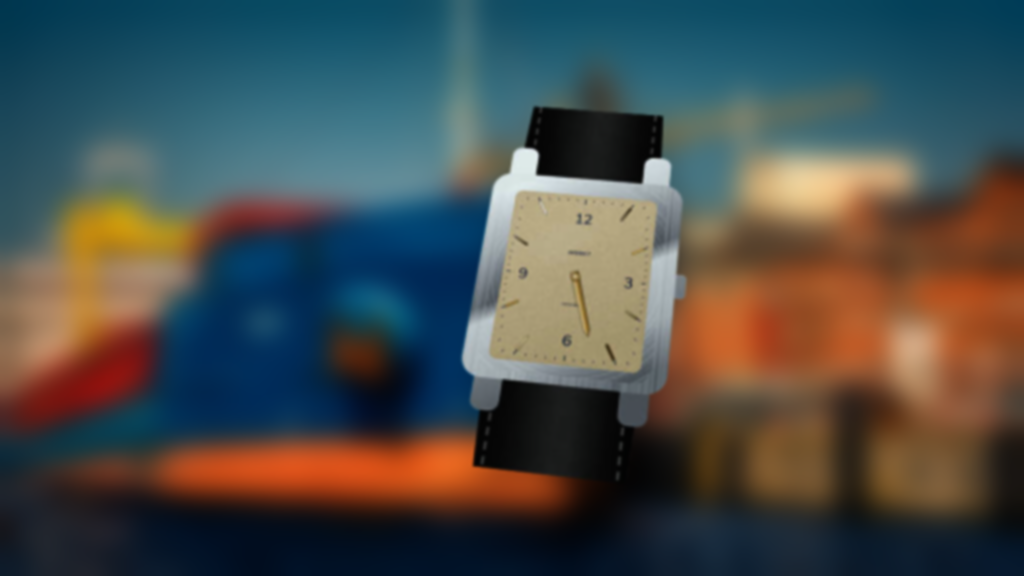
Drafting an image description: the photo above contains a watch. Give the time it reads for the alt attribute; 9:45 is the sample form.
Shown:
5:27
